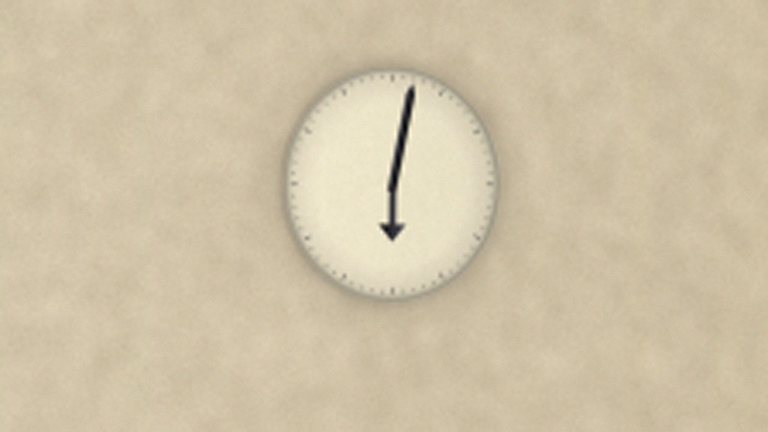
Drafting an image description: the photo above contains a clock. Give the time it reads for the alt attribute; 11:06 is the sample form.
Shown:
6:02
